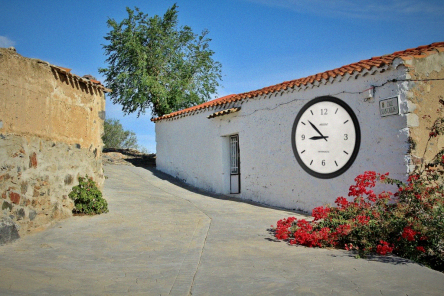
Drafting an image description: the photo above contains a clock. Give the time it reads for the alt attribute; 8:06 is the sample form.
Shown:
8:52
